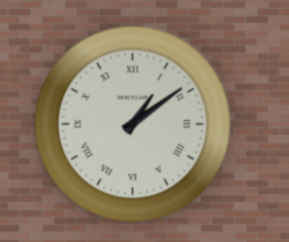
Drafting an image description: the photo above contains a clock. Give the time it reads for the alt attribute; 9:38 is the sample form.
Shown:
1:09
